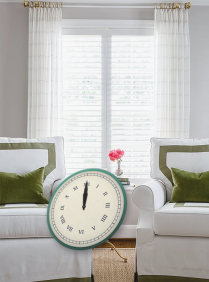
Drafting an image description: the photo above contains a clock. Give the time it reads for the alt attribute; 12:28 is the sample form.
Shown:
12:00
